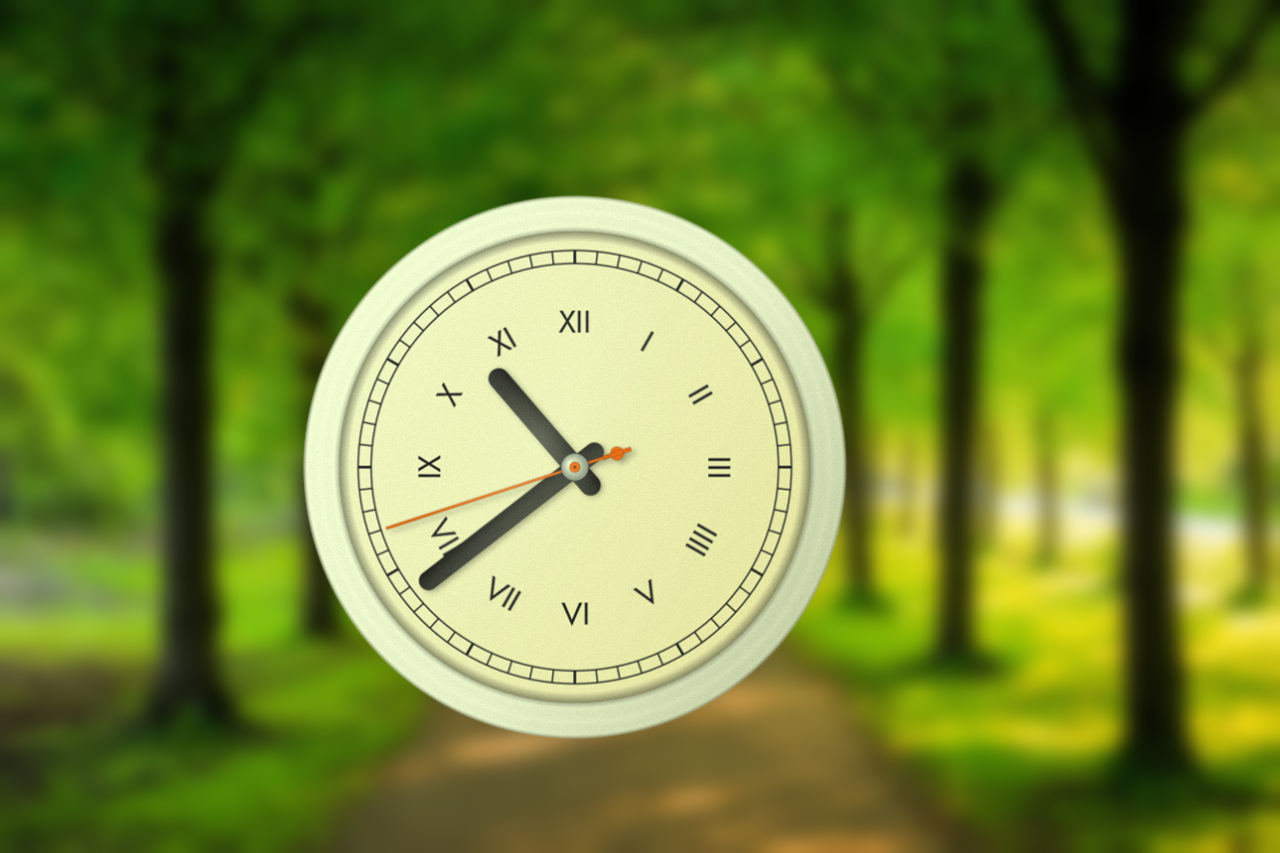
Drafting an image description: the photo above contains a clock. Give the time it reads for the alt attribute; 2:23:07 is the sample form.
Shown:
10:38:42
